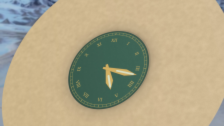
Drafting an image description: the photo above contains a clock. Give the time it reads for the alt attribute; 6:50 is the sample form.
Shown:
5:17
